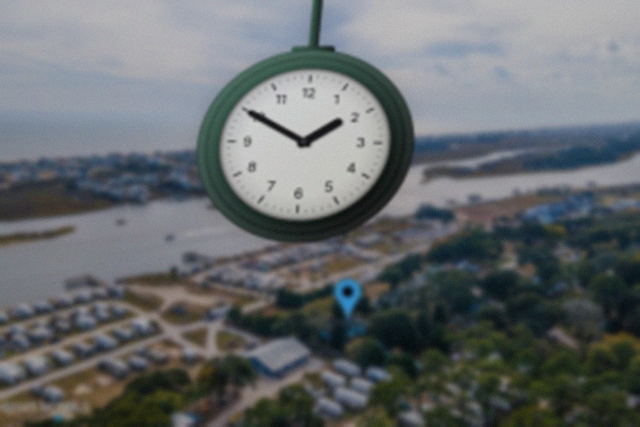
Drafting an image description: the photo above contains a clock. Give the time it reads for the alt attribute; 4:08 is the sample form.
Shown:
1:50
